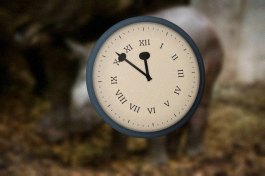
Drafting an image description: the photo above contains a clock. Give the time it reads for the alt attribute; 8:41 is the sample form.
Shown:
11:52
